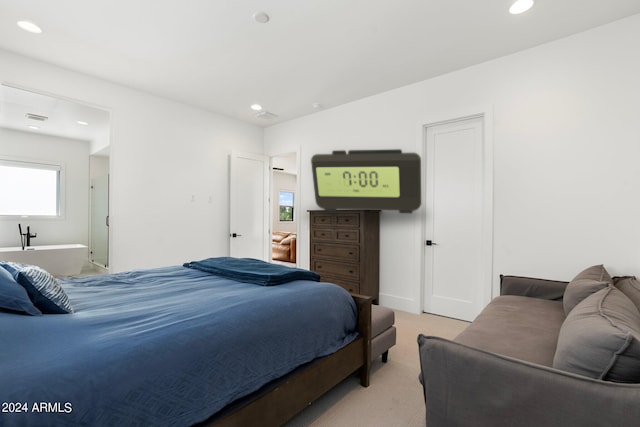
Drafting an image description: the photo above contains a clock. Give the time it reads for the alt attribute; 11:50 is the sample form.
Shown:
7:00
